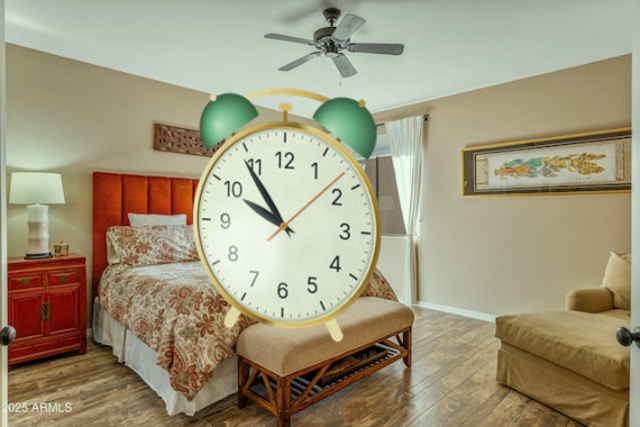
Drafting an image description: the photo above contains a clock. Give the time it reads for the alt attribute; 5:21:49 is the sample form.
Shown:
9:54:08
